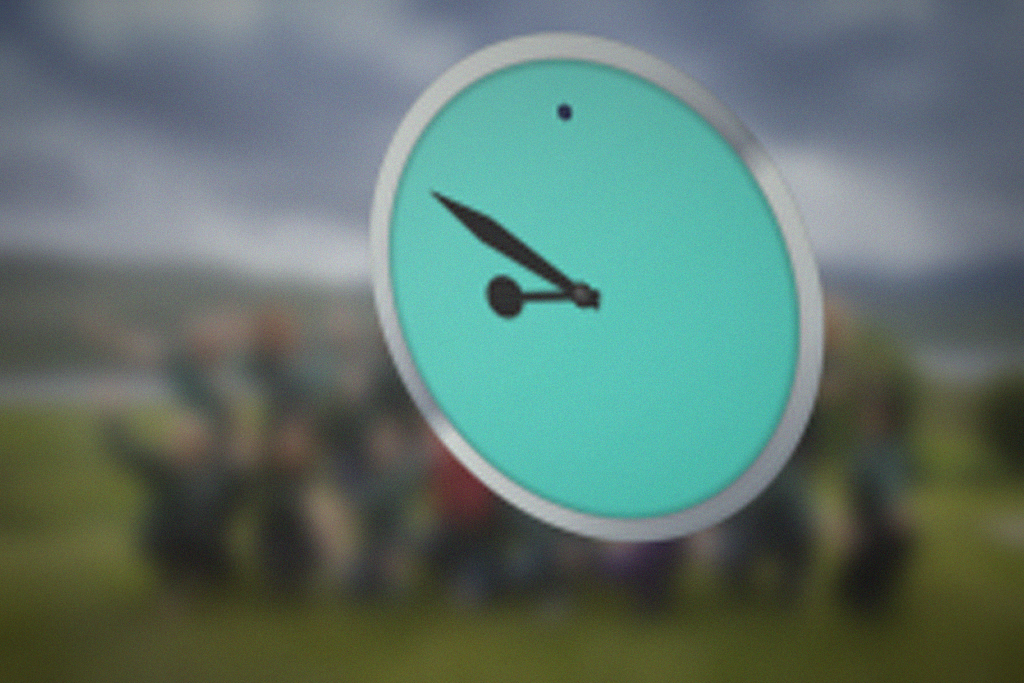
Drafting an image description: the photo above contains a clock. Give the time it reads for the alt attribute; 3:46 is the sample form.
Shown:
8:50
